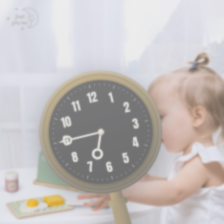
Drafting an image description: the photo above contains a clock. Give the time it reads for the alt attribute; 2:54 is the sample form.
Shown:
6:45
